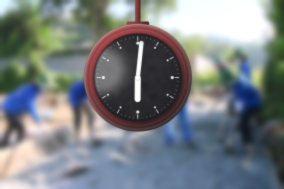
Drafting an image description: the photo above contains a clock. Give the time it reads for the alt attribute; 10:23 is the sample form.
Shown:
6:01
